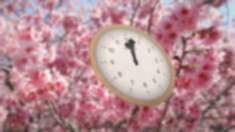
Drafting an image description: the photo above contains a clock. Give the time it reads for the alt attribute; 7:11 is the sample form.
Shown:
12:02
